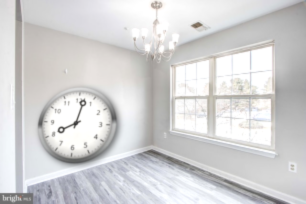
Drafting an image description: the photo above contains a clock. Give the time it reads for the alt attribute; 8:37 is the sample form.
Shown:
8:02
